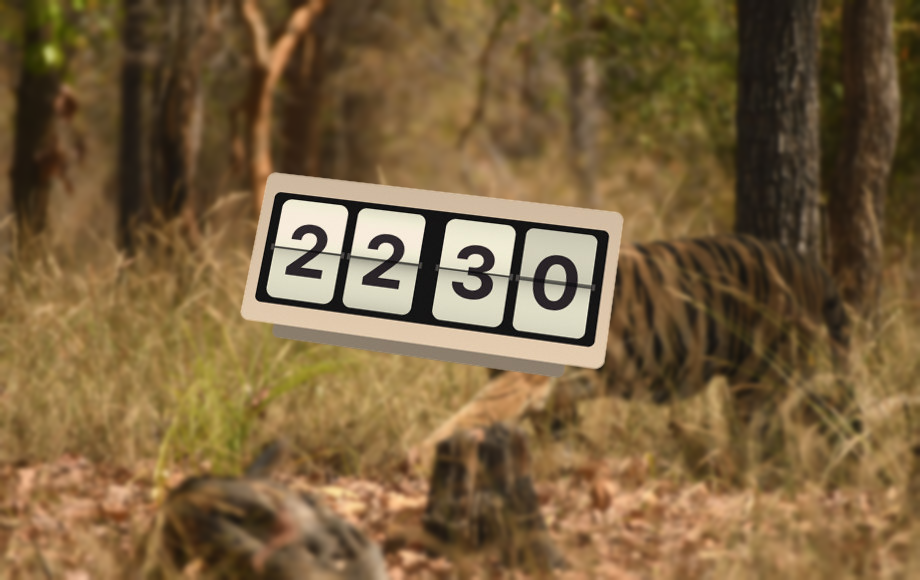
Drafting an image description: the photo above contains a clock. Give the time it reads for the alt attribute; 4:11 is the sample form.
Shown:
22:30
